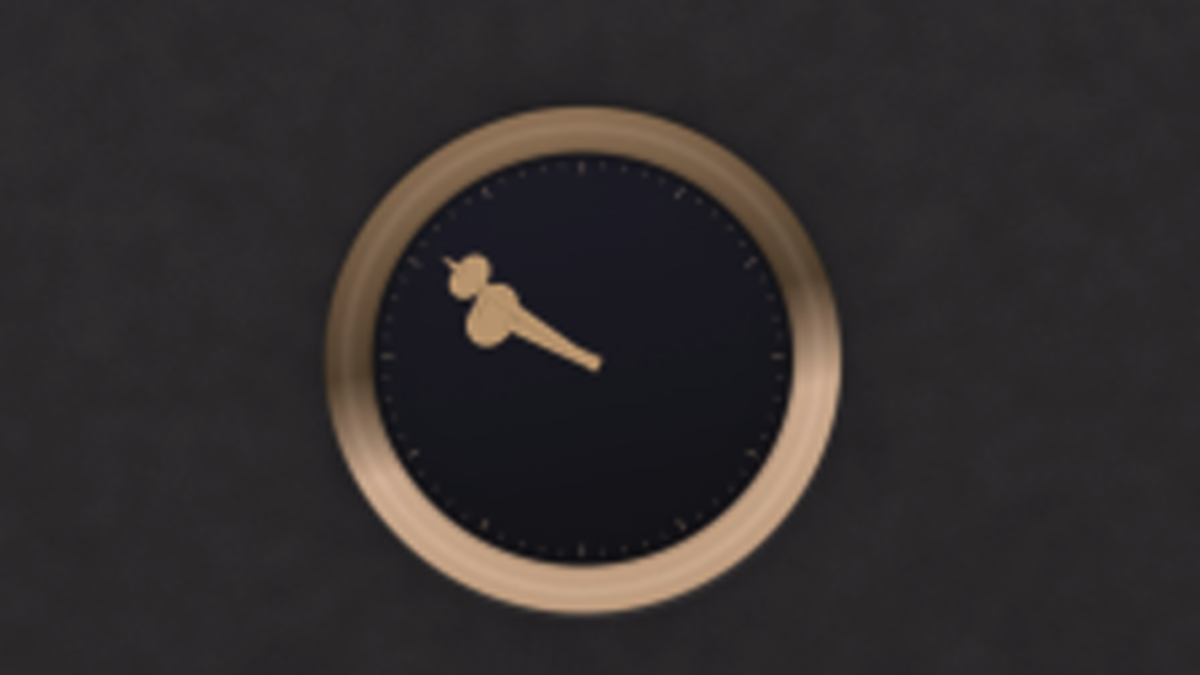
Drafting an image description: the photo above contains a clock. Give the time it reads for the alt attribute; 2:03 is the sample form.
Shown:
9:51
